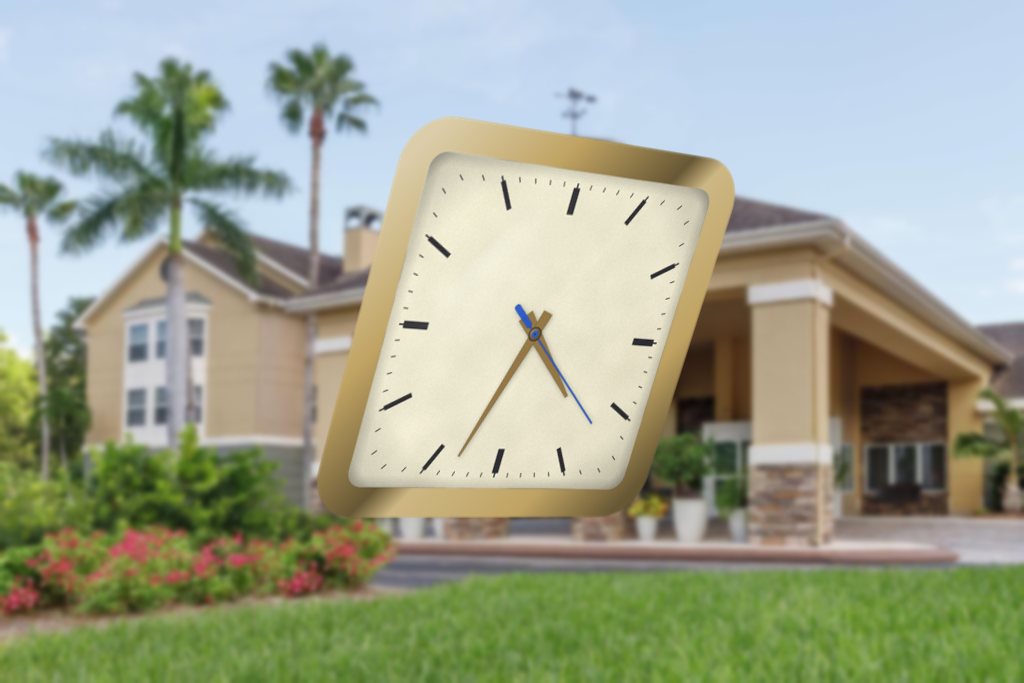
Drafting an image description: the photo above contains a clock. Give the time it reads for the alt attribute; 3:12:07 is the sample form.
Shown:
4:33:22
